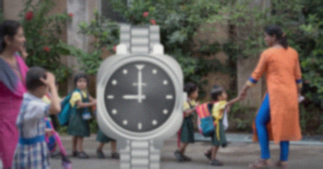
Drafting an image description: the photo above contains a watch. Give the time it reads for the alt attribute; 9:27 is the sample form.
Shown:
9:00
